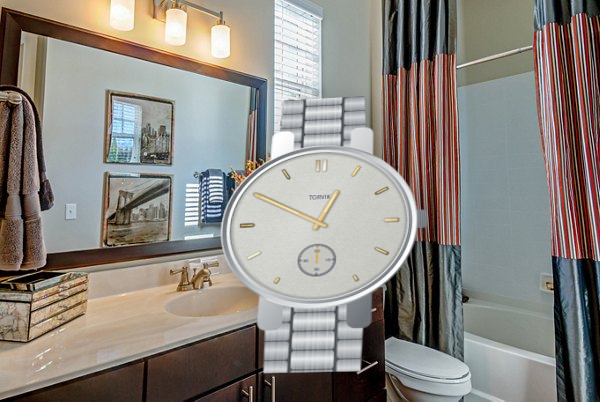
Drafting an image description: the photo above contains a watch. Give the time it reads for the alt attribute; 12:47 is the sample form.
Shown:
12:50
